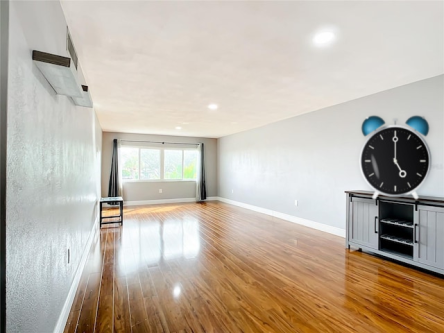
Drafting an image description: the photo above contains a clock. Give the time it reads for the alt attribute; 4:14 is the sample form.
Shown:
5:00
